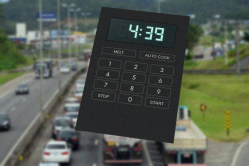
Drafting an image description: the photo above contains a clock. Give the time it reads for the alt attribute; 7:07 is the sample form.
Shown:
4:39
